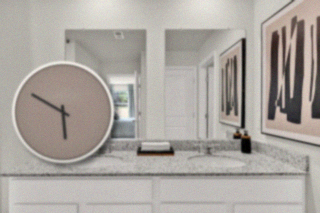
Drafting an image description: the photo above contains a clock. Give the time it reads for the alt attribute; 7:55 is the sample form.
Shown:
5:50
